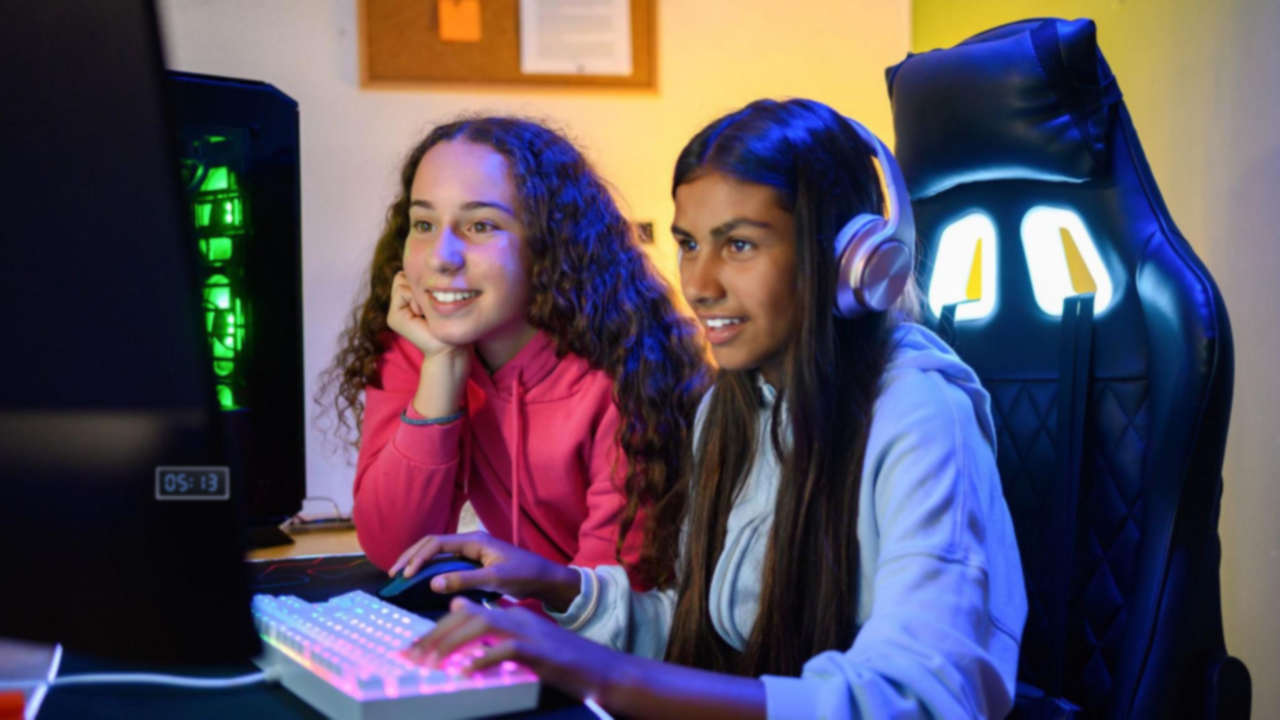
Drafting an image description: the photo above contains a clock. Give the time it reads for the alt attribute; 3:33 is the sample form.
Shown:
5:13
